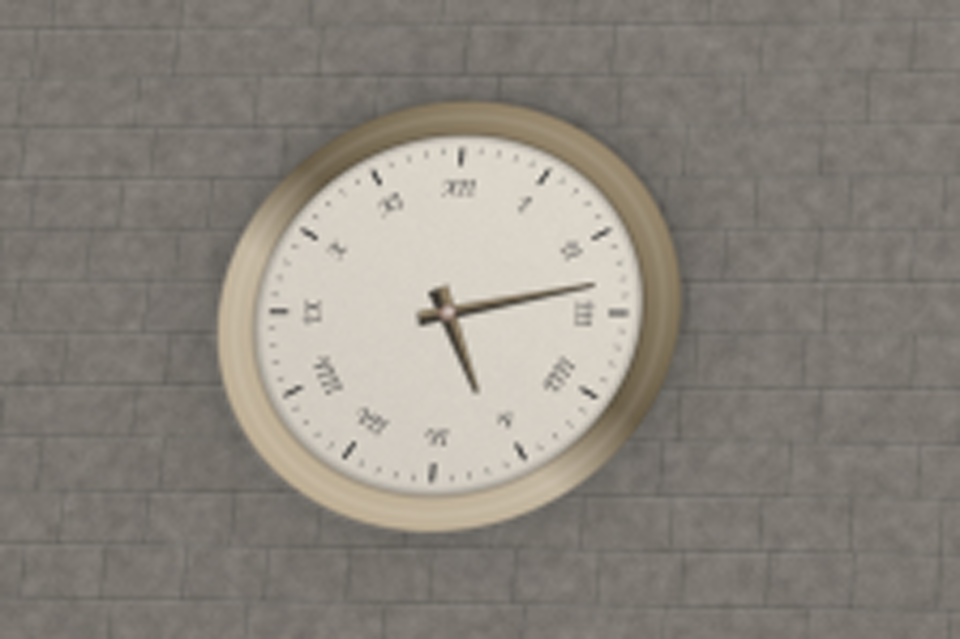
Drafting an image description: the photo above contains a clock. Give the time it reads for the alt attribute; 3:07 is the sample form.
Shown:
5:13
